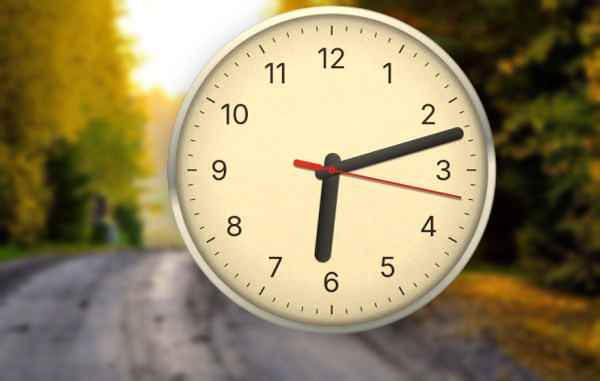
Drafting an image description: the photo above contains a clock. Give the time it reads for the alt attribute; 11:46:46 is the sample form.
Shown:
6:12:17
